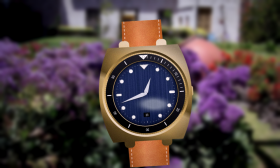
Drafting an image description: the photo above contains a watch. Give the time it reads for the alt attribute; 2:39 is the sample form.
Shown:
12:42
